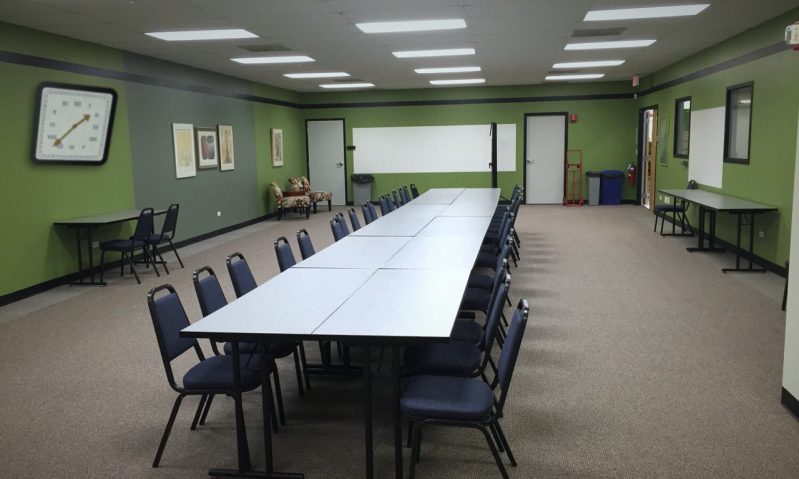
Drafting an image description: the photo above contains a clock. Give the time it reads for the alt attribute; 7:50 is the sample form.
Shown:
1:37
